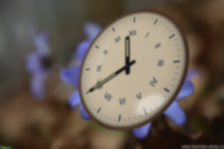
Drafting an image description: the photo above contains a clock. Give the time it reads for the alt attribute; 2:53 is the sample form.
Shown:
11:40
